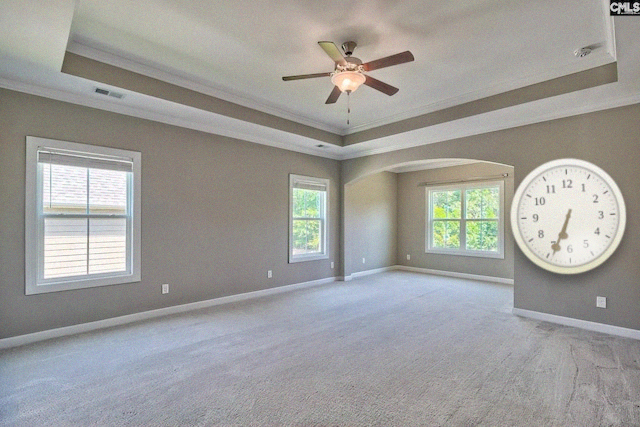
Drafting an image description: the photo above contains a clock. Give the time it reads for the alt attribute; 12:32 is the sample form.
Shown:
6:34
